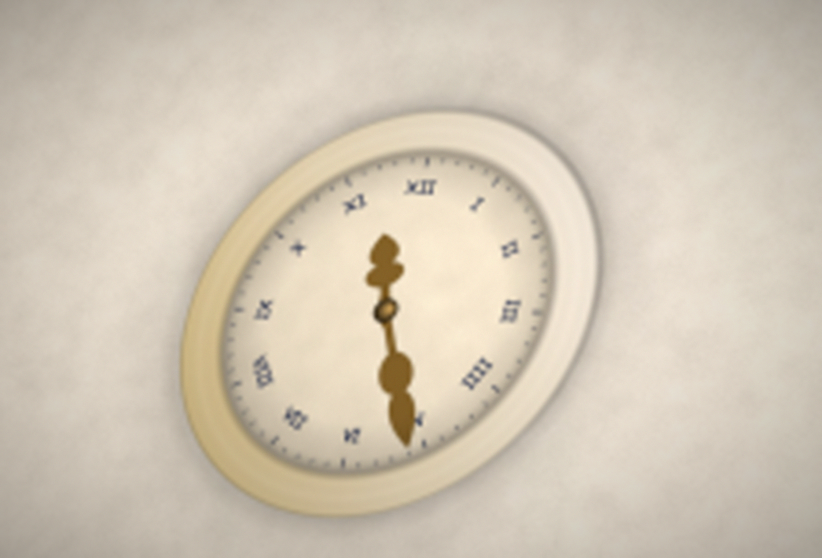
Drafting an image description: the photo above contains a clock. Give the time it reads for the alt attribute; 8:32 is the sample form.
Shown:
11:26
